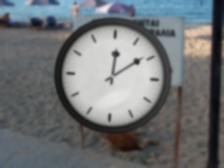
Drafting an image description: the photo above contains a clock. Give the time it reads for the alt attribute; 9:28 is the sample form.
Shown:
12:09
